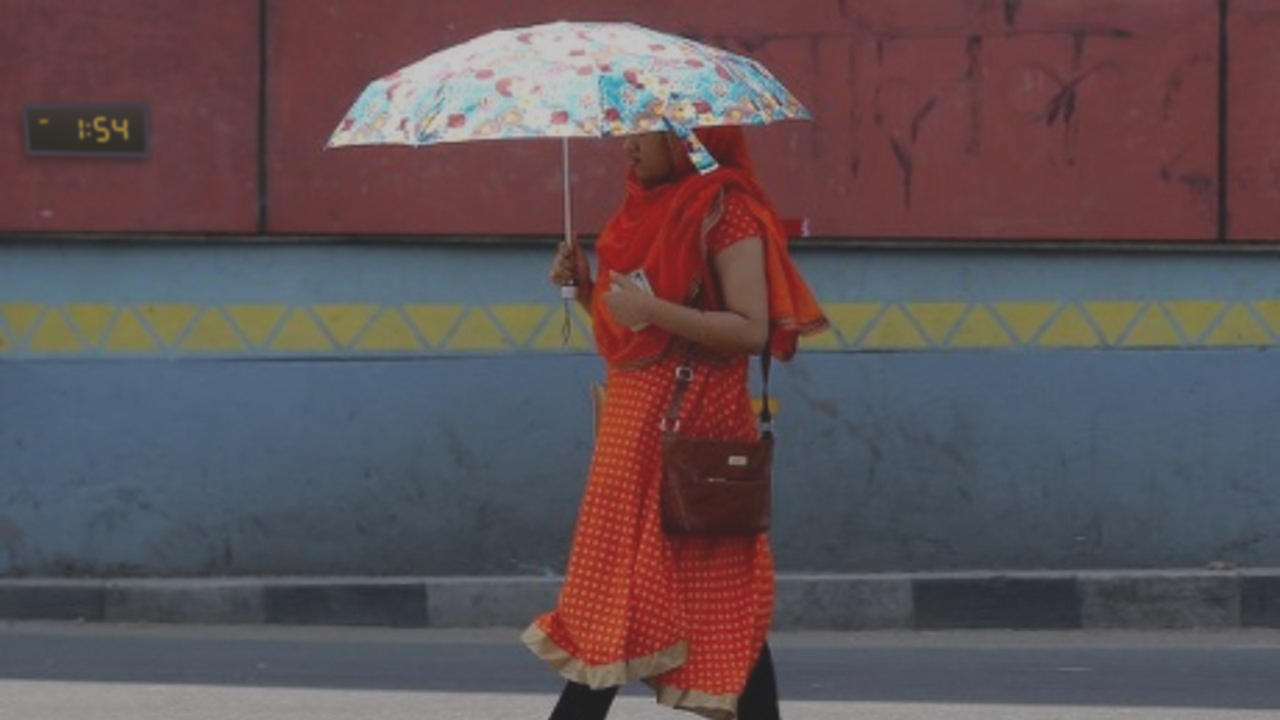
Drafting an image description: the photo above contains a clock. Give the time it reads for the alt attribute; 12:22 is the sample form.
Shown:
1:54
